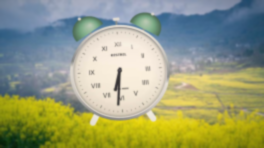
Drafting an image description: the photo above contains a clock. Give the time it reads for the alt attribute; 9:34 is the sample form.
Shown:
6:31
